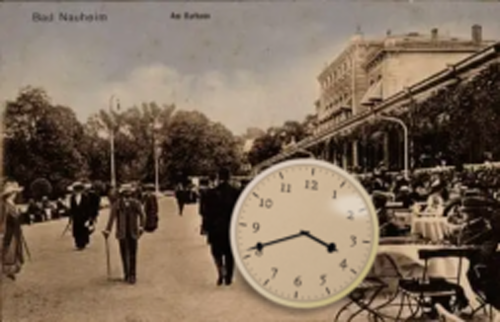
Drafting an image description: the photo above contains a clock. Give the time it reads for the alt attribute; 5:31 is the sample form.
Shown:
3:41
